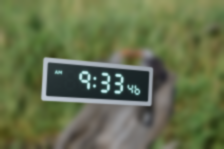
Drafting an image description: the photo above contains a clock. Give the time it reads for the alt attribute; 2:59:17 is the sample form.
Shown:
9:33:46
